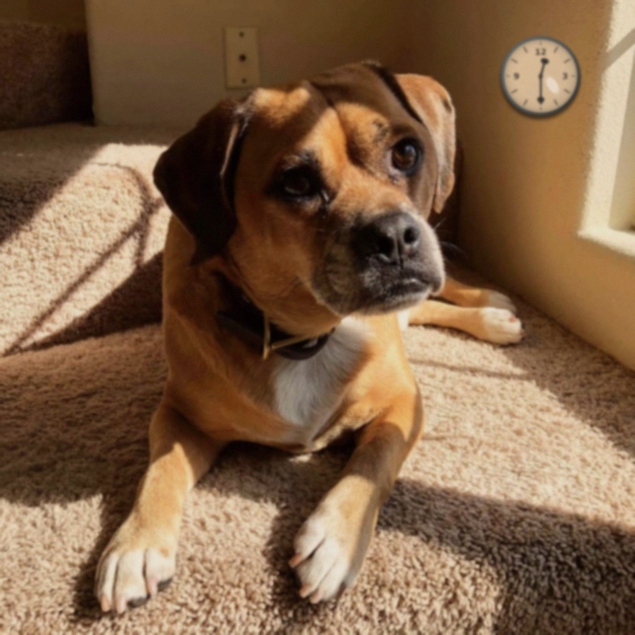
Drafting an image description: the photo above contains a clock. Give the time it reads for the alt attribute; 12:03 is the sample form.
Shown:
12:30
